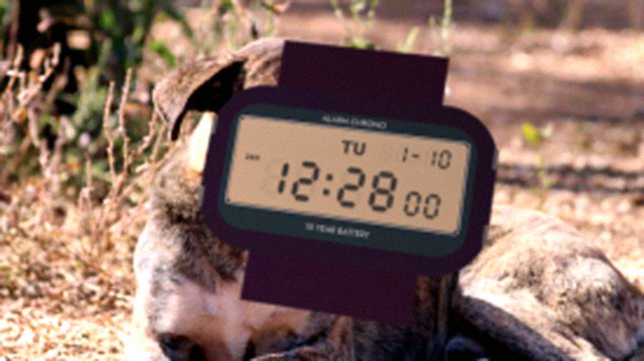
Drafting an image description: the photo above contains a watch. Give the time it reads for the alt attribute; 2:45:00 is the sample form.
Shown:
12:28:00
